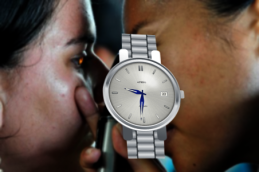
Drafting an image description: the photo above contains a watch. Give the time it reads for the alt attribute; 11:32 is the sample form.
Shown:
9:31
